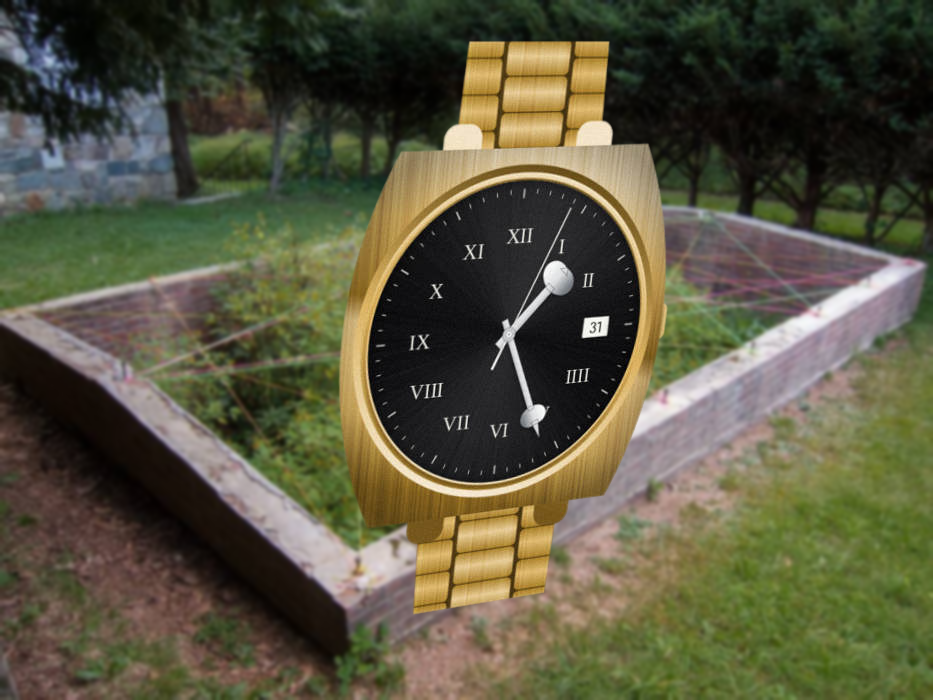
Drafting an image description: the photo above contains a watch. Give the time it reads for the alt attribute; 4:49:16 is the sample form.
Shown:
1:26:04
